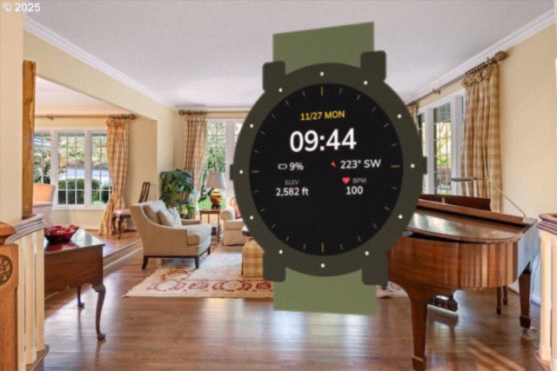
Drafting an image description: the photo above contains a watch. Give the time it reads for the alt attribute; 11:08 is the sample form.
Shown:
9:44
